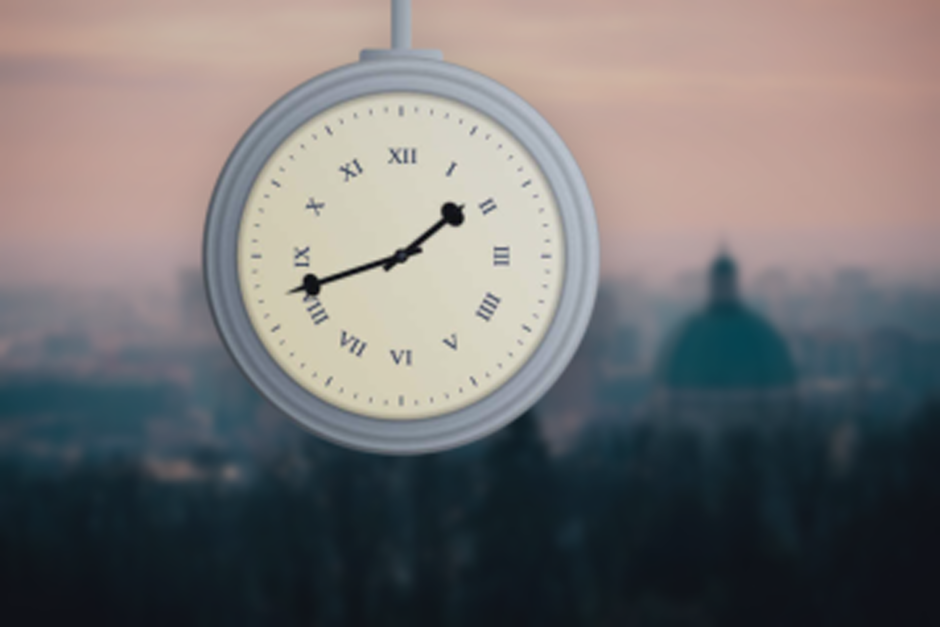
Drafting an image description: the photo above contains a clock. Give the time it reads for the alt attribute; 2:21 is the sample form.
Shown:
1:42
